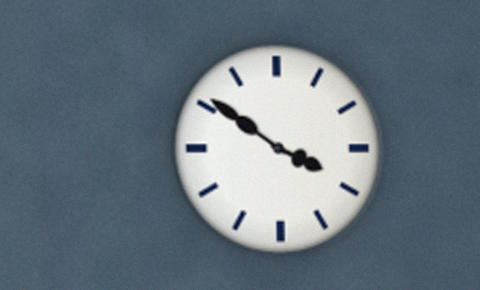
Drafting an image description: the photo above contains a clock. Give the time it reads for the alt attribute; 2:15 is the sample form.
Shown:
3:51
